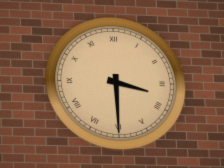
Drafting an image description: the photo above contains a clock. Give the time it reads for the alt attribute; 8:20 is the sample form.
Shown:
3:30
